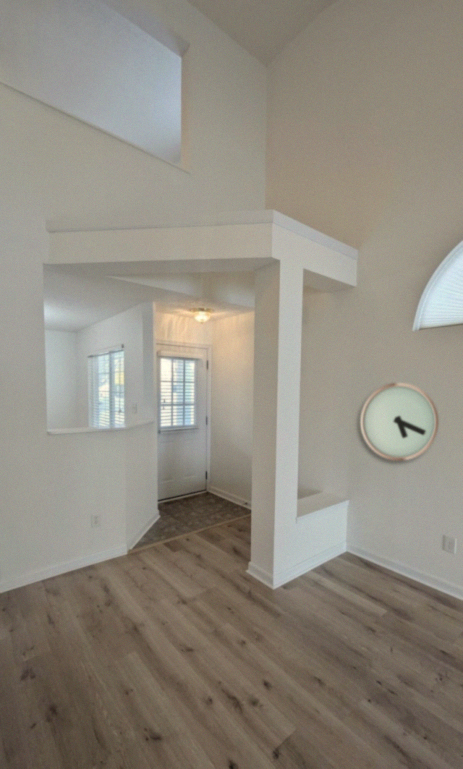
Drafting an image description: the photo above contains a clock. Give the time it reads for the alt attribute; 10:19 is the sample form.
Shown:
5:19
